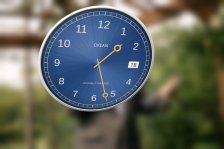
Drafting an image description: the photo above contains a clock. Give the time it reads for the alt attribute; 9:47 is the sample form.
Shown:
1:27
